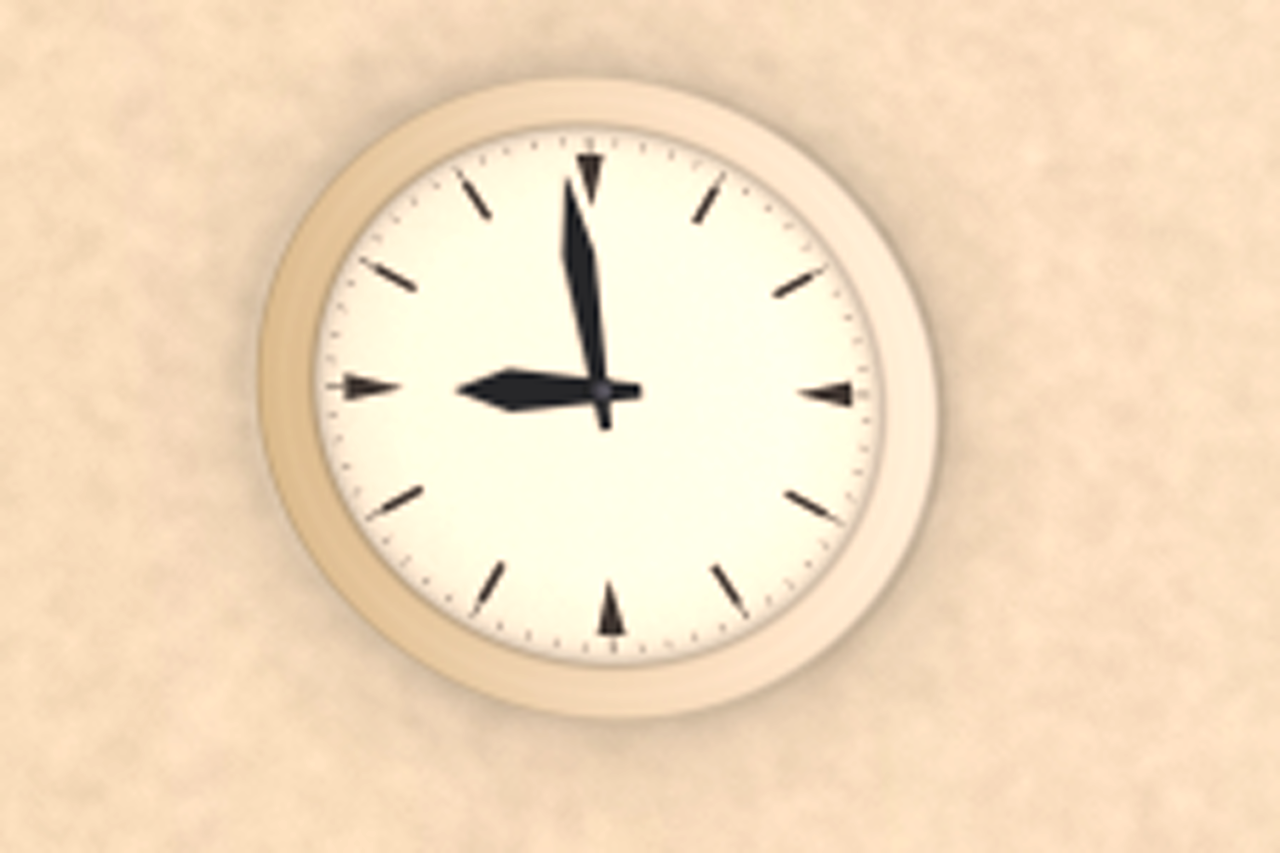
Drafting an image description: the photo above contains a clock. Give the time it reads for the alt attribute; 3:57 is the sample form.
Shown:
8:59
